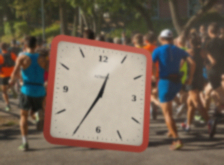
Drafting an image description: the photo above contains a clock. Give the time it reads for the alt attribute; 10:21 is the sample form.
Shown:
12:35
